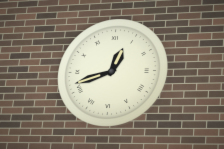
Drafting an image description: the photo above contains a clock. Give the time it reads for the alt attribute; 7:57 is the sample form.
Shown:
12:42
